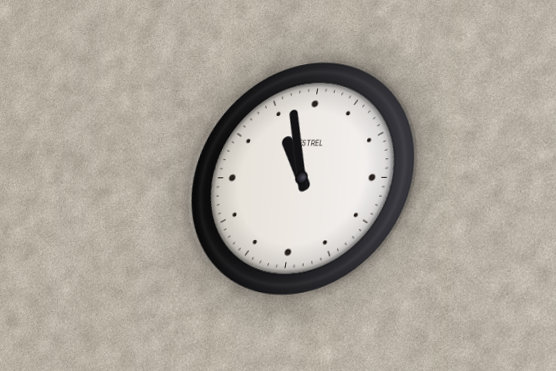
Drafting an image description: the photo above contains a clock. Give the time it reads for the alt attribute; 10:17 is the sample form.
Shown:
10:57
